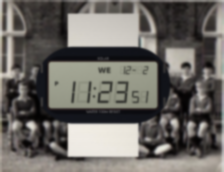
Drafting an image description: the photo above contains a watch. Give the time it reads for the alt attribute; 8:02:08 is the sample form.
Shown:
11:23:51
